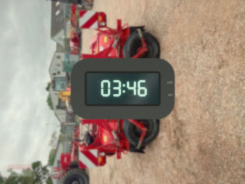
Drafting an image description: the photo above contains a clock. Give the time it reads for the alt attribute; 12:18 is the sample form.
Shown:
3:46
